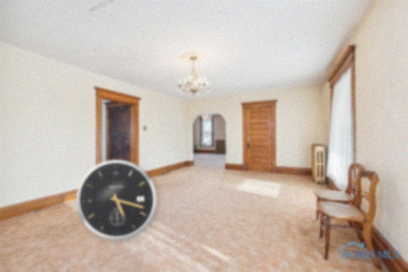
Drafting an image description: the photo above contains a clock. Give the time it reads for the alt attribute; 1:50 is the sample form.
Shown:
5:18
